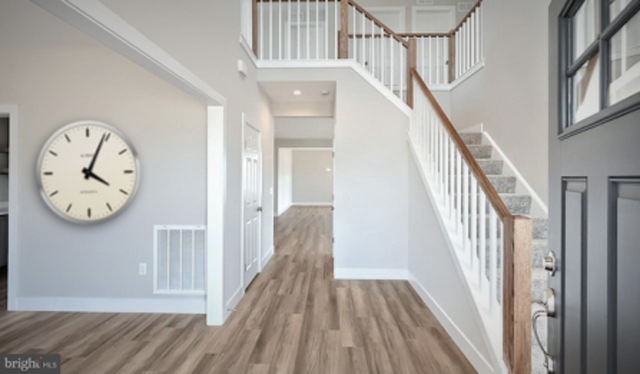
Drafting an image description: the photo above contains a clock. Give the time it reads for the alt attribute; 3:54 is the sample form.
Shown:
4:04
